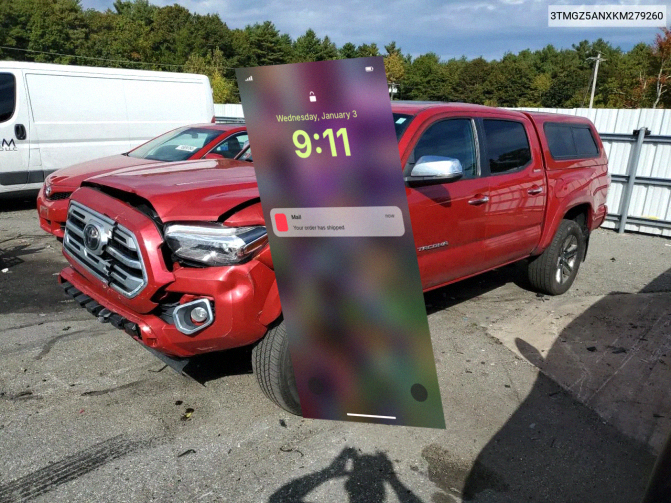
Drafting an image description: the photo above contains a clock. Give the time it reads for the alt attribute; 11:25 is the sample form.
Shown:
9:11
